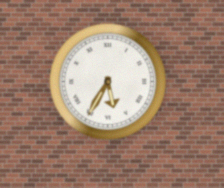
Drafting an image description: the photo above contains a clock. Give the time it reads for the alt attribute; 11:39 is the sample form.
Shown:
5:35
